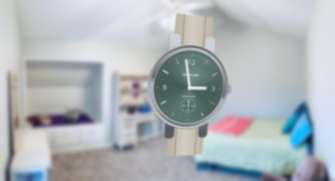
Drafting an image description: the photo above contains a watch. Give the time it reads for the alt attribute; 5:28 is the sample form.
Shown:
2:58
